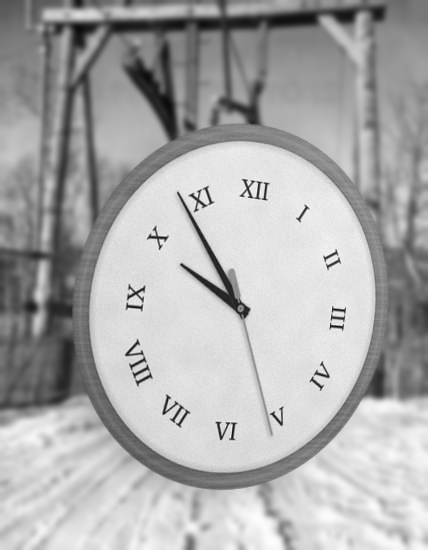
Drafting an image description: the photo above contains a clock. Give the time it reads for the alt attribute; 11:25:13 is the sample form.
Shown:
9:53:26
